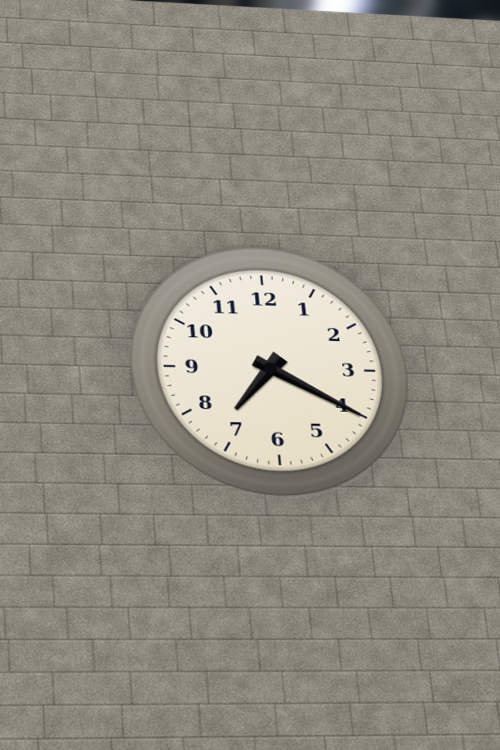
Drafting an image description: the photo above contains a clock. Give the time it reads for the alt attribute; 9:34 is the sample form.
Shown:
7:20
